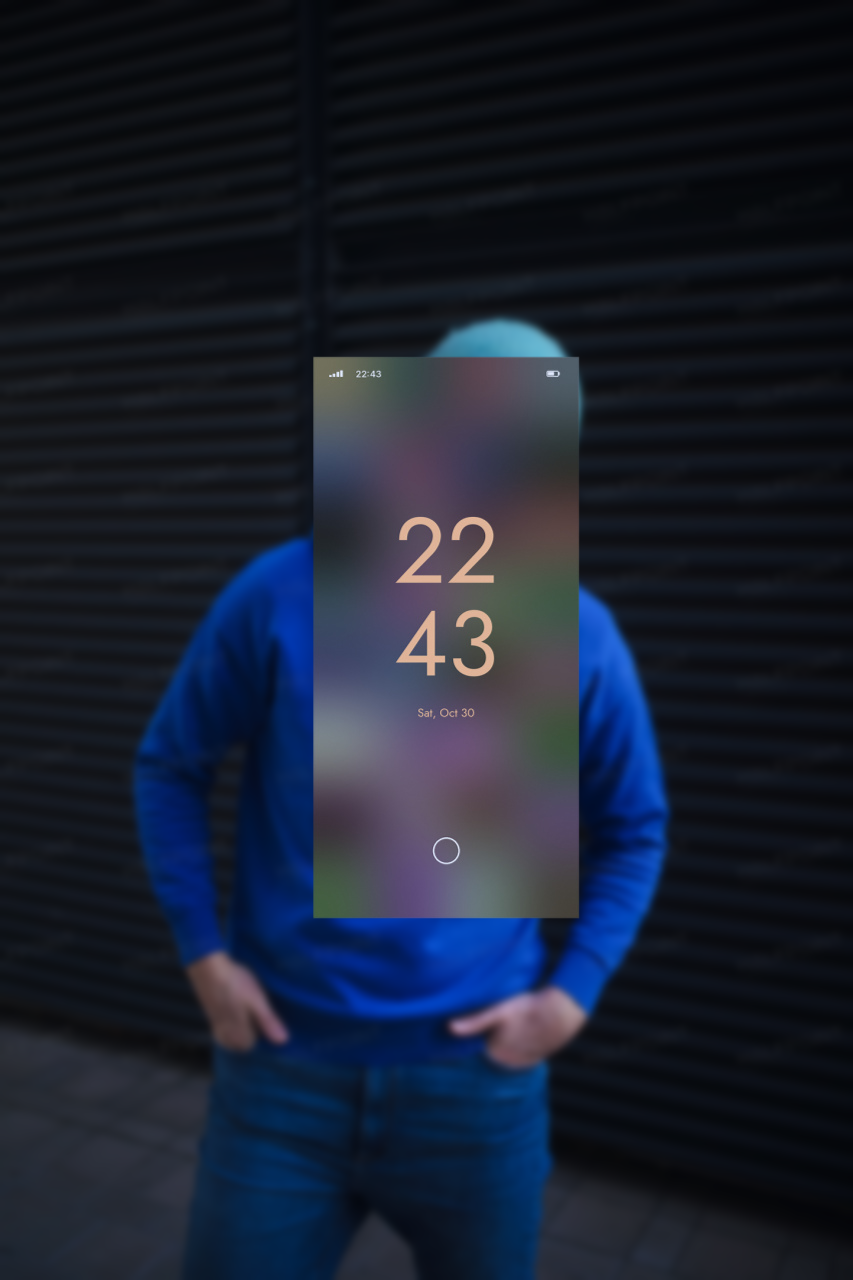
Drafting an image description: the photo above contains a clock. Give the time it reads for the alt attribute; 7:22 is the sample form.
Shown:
22:43
